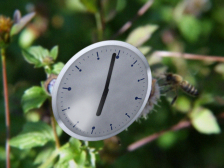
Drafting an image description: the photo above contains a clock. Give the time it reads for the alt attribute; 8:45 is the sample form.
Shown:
5:59
